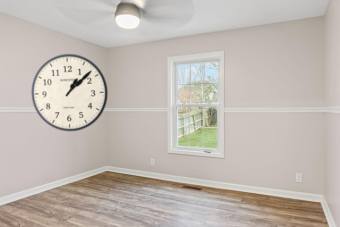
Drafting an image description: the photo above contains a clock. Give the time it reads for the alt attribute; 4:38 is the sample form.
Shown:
1:08
